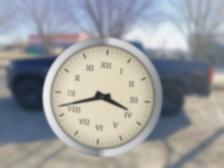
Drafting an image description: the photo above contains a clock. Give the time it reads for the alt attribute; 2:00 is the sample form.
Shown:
3:42
